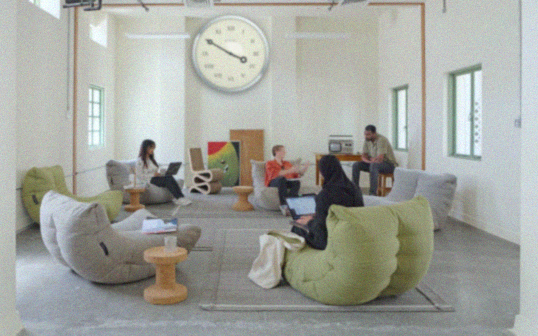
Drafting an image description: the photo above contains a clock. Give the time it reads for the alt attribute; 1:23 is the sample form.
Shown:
3:50
